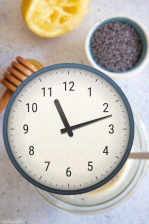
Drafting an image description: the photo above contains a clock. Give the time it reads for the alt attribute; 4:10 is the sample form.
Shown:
11:12
